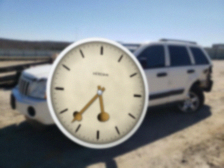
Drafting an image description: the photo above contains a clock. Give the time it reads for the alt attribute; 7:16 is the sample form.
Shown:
5:37
